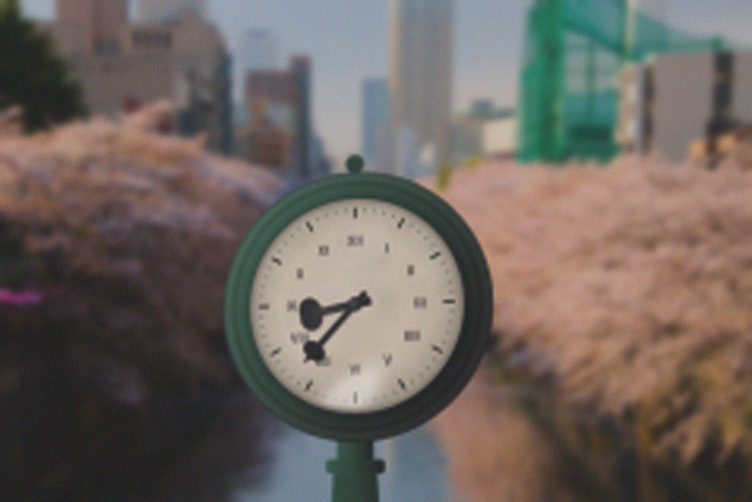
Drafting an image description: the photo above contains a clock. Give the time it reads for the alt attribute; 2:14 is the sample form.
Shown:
8:37
